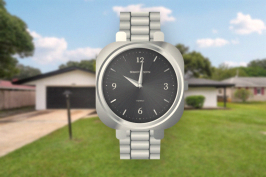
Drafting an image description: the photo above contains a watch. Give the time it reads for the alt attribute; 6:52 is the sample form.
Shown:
10:01
